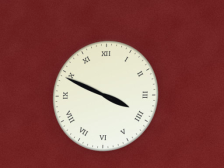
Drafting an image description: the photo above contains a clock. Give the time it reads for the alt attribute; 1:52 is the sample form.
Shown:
3:49
